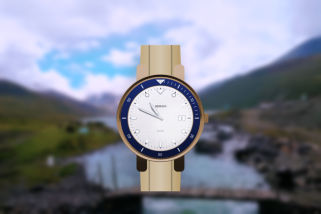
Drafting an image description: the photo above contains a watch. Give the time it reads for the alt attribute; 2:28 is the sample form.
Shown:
10:49
